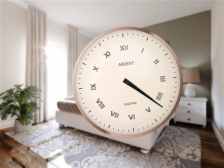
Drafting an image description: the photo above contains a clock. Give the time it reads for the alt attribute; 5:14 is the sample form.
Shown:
4:22
